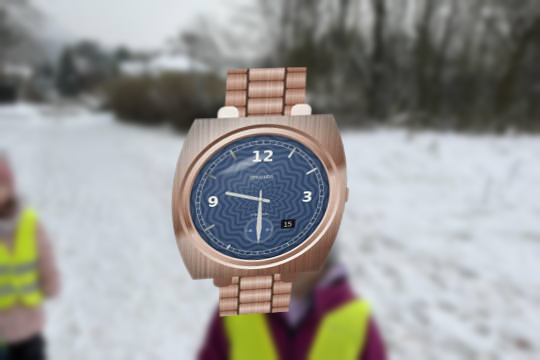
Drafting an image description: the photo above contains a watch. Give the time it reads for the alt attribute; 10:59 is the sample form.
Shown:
9:30
